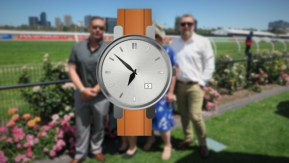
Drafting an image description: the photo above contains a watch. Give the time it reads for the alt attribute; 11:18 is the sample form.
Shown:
6:52
